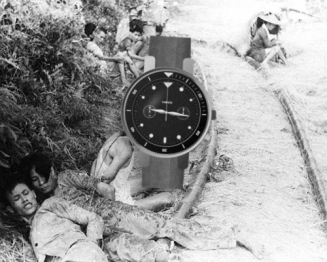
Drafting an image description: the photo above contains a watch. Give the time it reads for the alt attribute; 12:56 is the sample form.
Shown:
9:16
